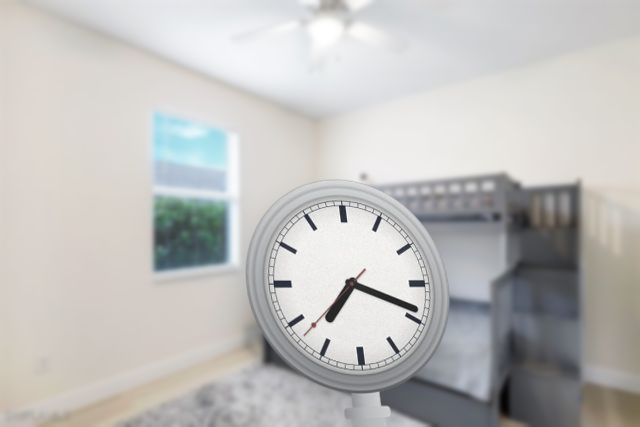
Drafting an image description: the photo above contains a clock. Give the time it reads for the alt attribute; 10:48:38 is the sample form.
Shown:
7:18:38
